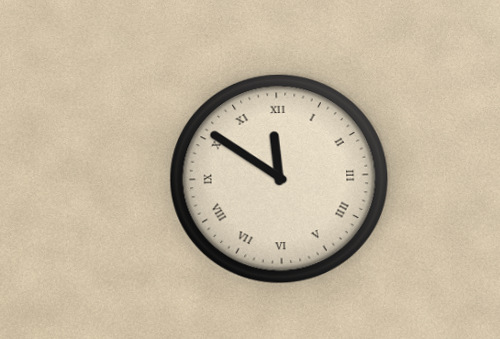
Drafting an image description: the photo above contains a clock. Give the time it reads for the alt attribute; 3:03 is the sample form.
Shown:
11:51
